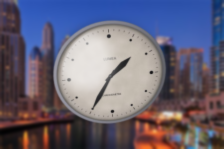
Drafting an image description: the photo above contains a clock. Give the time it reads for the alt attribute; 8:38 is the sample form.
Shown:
1:35
